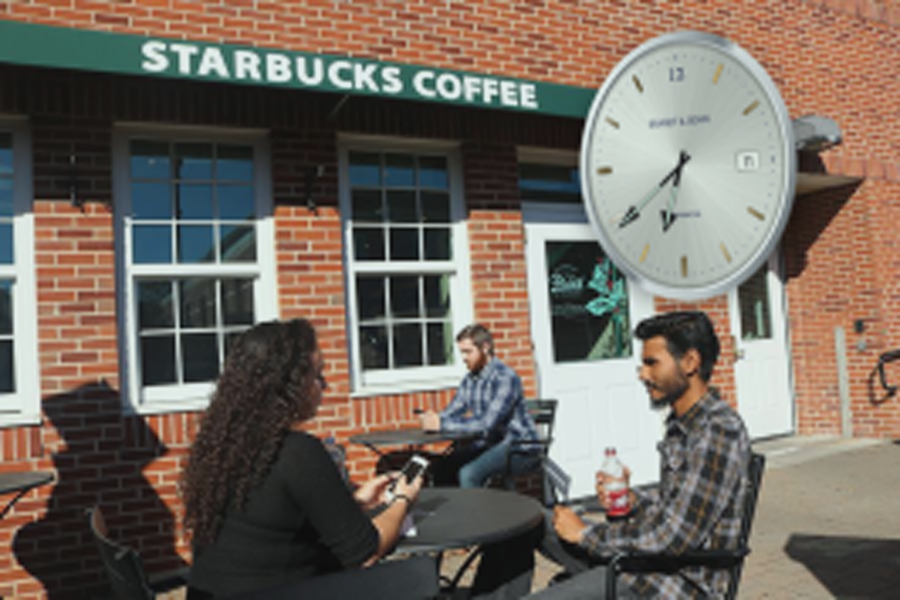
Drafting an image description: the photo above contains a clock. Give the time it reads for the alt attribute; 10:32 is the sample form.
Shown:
6:39
